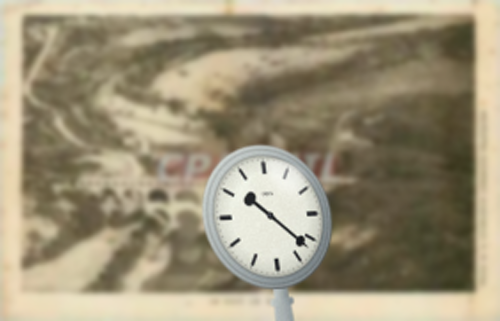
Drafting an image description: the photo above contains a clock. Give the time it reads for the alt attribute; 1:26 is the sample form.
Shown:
10:22
